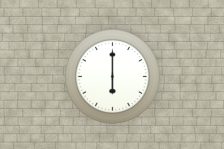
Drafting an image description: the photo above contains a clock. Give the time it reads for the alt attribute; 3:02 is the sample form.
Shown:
6:00
